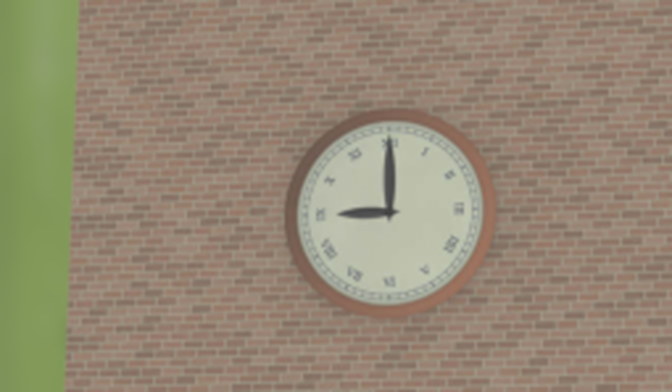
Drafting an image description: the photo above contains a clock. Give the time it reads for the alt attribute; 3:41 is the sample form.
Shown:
9:00
